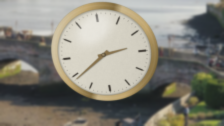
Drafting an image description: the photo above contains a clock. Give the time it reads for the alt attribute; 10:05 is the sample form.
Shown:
2:39
